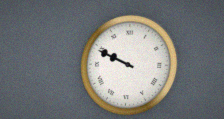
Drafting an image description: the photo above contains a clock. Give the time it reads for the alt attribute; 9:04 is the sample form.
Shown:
9:49
